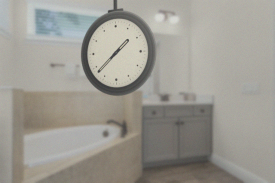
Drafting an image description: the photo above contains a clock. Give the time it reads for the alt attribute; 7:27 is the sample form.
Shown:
1:38
